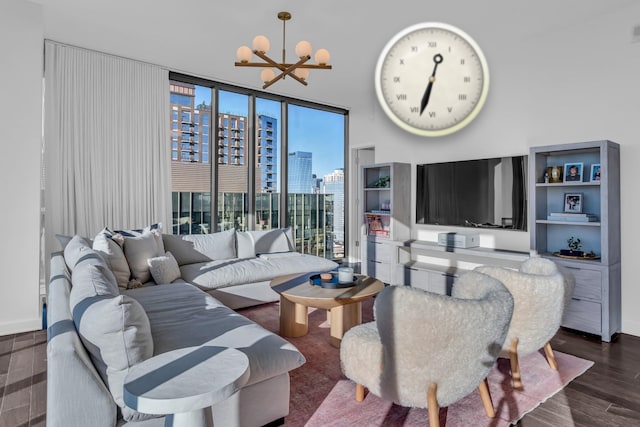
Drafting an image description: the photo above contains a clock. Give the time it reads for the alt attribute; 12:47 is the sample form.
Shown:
12:33
